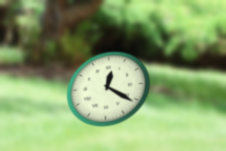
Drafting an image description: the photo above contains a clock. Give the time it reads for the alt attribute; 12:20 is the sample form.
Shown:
12:21
